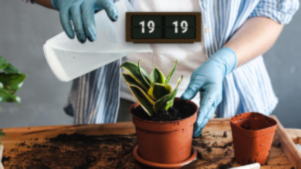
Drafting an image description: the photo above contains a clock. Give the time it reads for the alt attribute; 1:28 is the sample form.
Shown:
19:19
